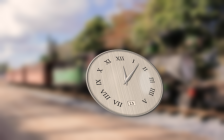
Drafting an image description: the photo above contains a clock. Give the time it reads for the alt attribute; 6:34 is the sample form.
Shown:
12:07
